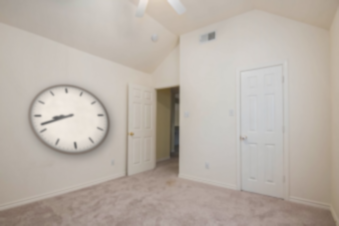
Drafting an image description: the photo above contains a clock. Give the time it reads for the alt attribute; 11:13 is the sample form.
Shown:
8:42
